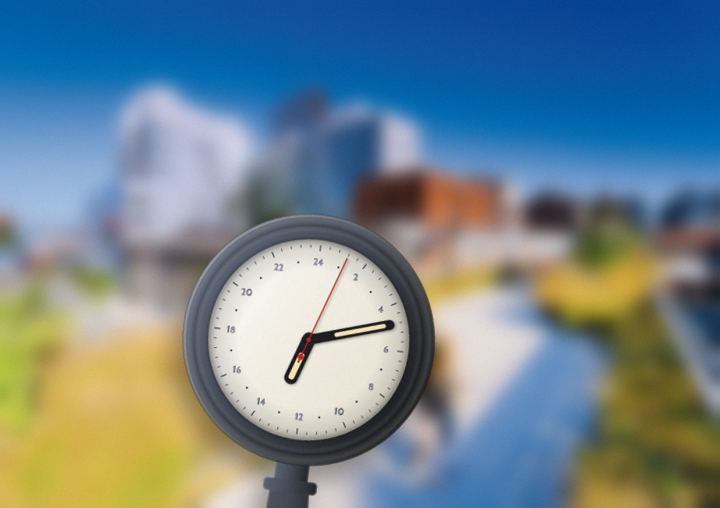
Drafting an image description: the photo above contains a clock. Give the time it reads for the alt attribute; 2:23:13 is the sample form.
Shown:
13:12:03
